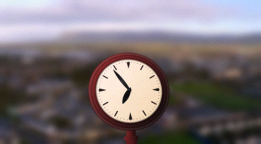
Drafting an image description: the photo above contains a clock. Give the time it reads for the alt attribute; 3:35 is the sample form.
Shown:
6:54
